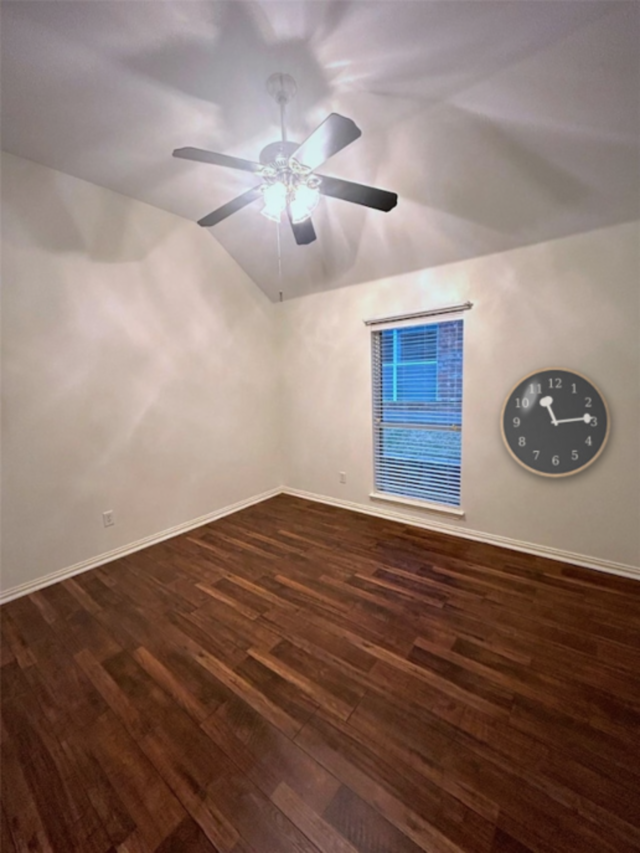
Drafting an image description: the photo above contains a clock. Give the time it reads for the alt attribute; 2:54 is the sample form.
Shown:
11:14
